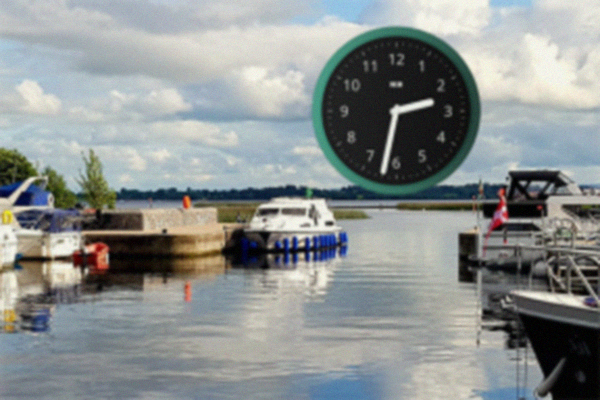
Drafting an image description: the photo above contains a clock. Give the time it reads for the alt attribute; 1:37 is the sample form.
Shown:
2:32
